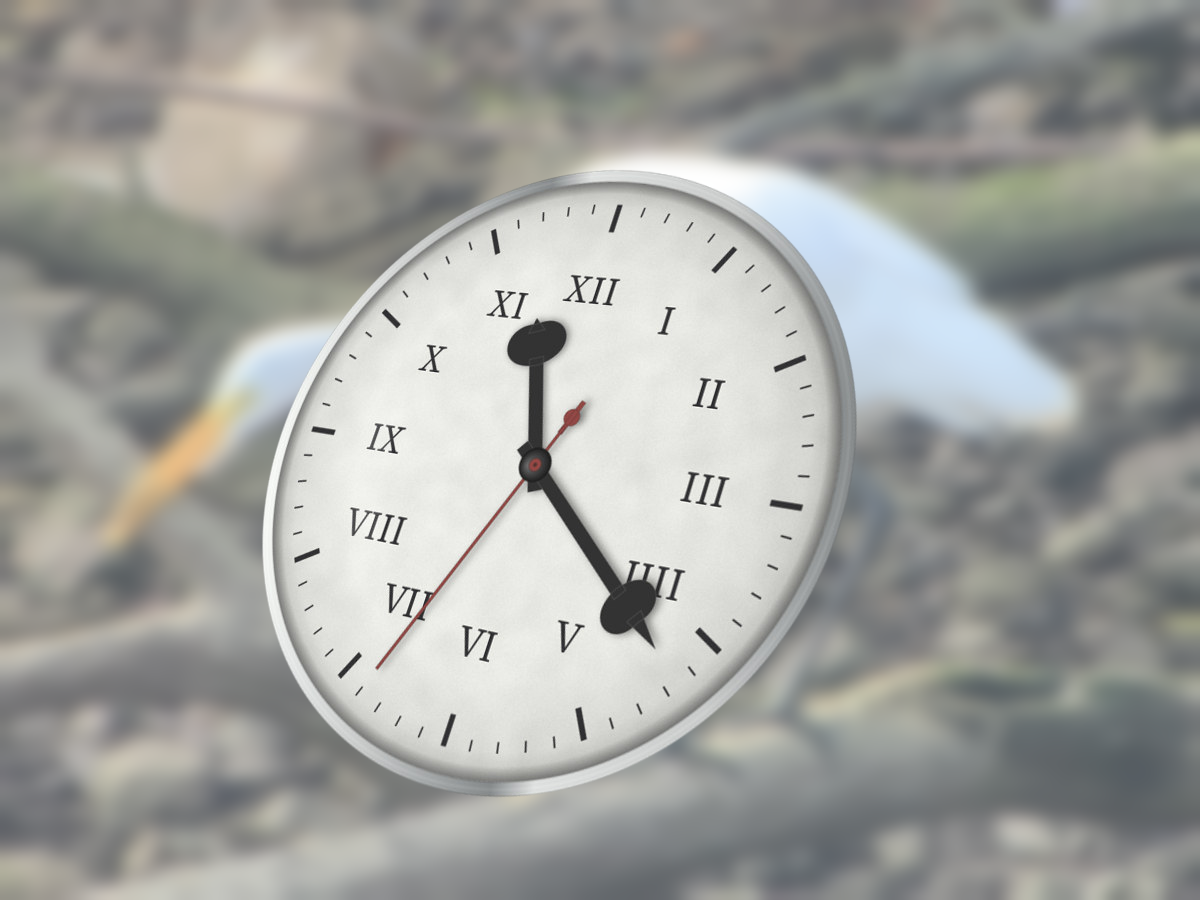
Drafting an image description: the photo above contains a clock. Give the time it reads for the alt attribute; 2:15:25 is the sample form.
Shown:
11:21:34
